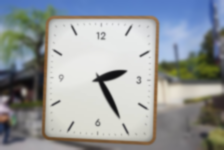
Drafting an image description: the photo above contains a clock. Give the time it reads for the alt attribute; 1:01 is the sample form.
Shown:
2:25
